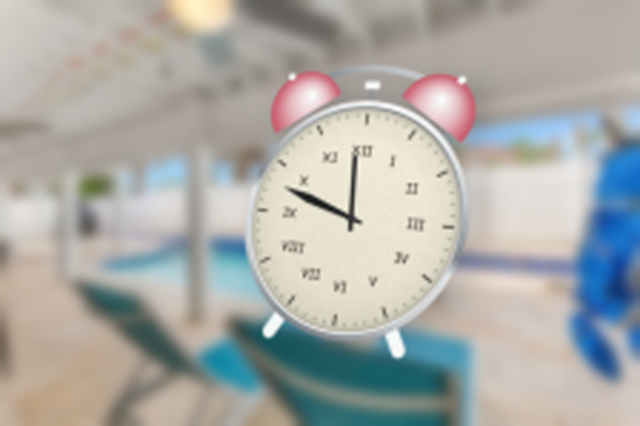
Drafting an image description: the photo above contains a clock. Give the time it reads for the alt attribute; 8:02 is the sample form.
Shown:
11:48
